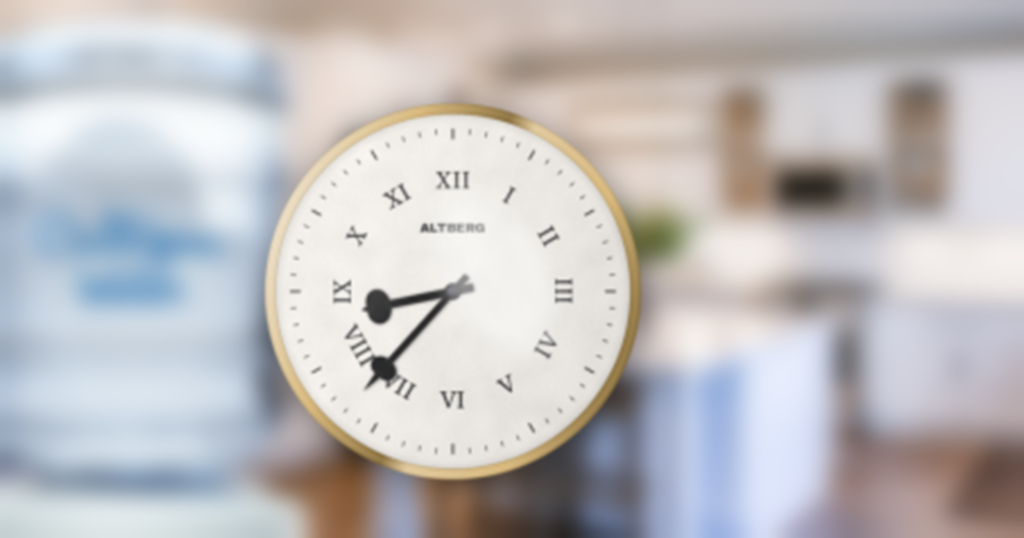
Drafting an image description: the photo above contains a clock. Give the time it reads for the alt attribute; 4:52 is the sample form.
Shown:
8:37
